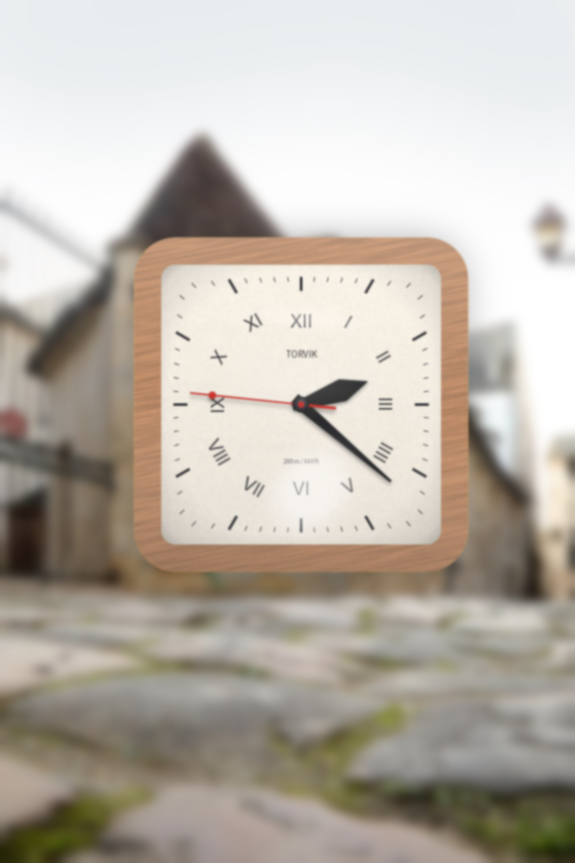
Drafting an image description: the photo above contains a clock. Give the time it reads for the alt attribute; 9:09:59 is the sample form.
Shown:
2:21:46
